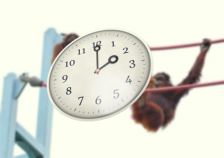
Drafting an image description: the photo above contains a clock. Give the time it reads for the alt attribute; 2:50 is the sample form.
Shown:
2:00
